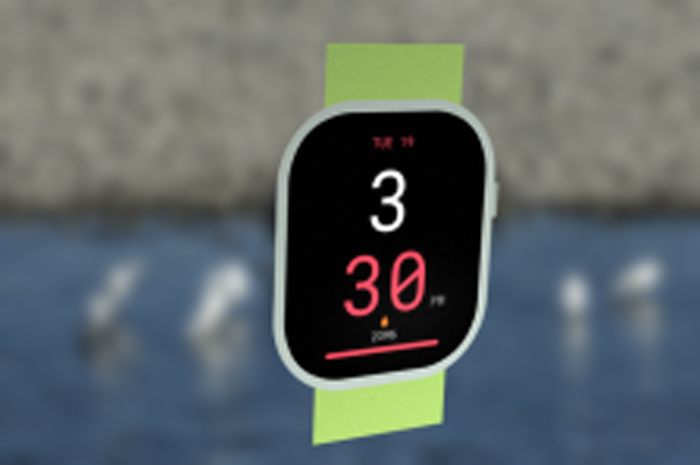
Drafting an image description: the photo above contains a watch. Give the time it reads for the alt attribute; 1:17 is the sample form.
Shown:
3:30
